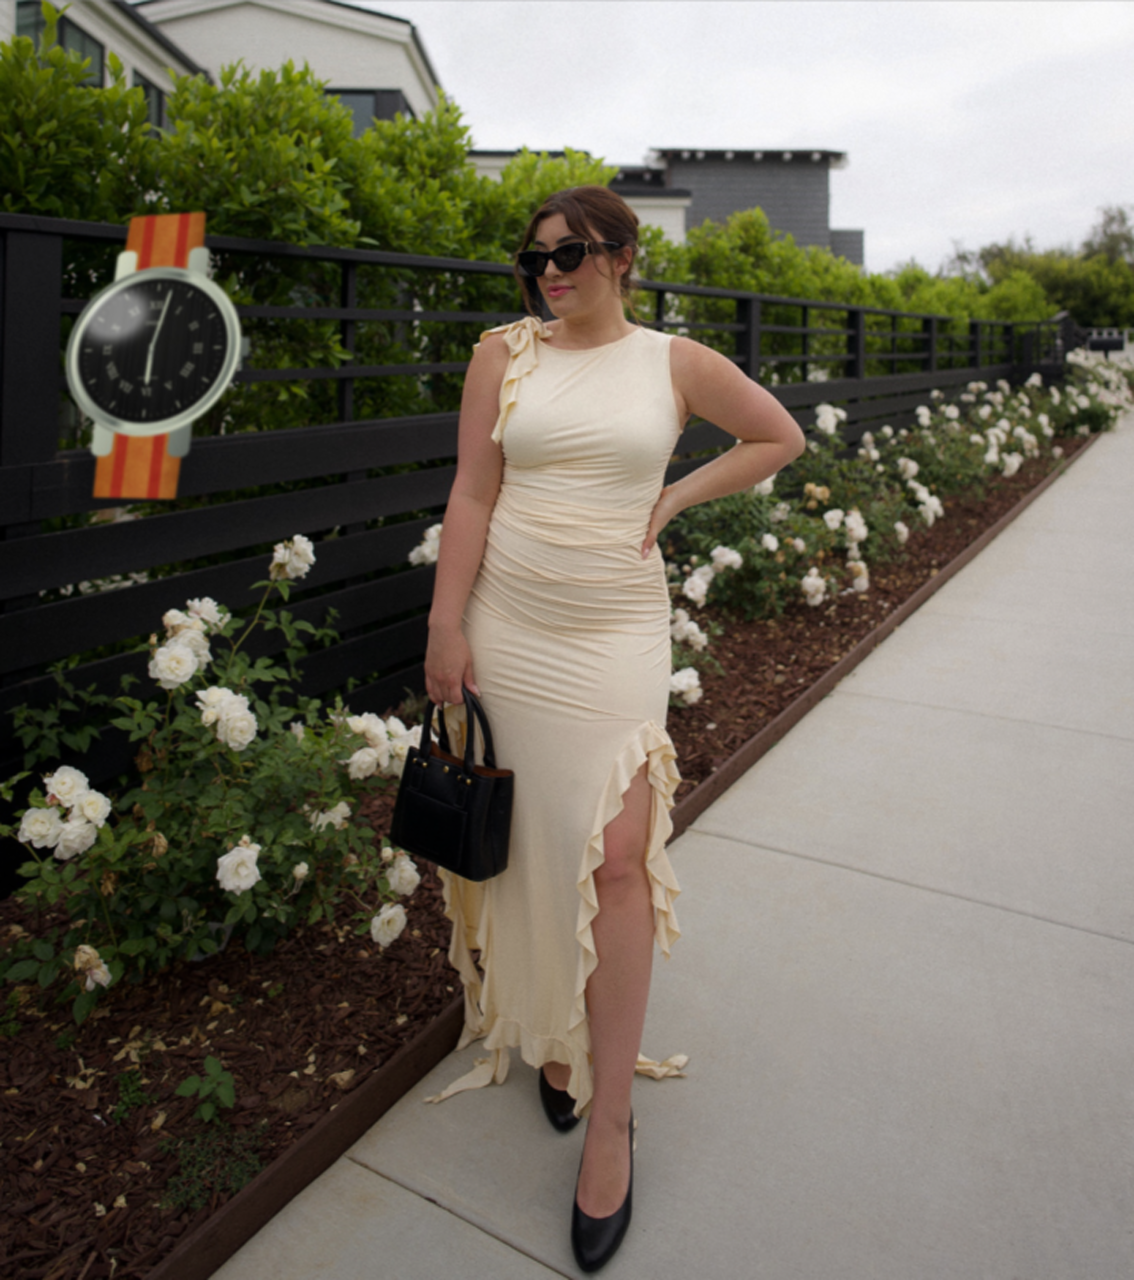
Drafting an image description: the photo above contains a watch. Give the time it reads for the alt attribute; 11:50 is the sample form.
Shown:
6:02
